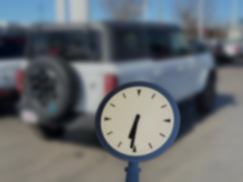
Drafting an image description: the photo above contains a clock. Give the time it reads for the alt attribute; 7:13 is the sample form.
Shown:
6:31
